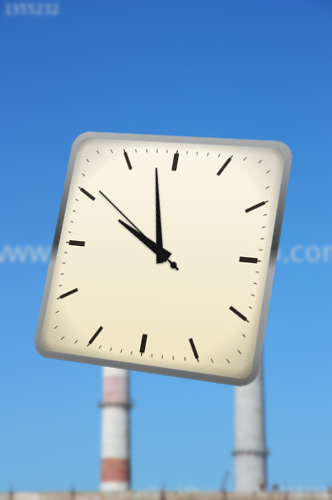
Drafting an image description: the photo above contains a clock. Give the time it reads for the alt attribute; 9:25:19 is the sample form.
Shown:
9:57:51
